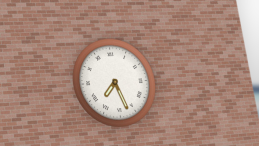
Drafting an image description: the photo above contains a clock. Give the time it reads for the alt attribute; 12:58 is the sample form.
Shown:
7:27
